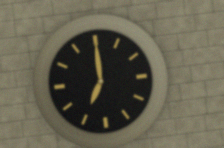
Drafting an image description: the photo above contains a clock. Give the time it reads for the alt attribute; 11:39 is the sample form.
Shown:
7:00
